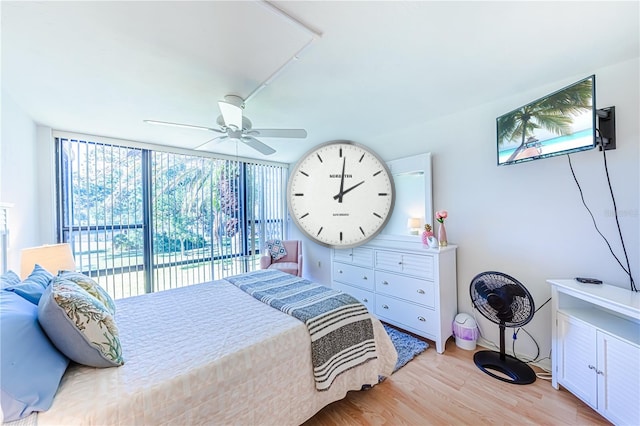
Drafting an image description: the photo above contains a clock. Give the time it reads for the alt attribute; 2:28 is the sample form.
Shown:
2:01
